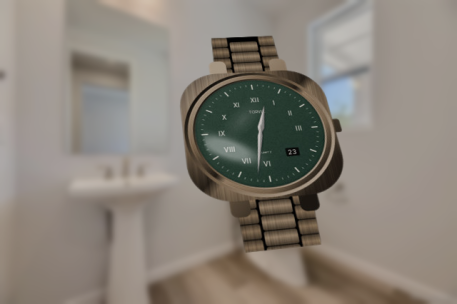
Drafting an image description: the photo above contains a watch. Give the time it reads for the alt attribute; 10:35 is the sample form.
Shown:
12:32
